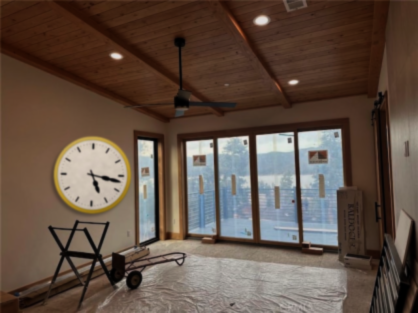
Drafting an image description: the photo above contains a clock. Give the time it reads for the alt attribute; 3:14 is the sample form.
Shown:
5:17
